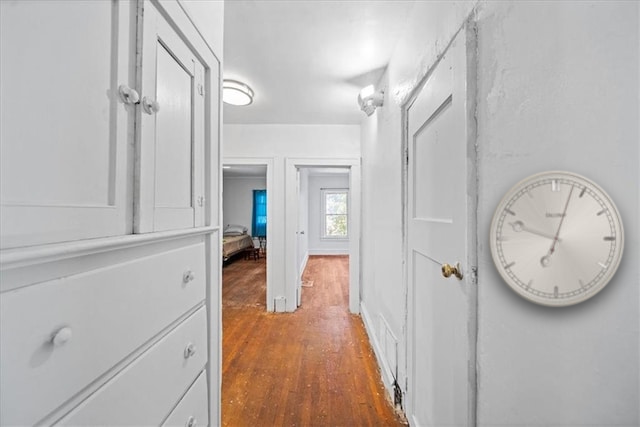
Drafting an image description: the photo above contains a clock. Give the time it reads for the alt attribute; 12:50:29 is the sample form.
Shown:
6:48:03
